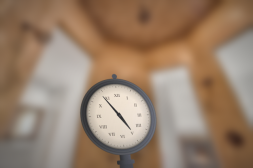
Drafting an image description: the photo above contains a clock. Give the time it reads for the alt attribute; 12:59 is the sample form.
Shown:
4:54
